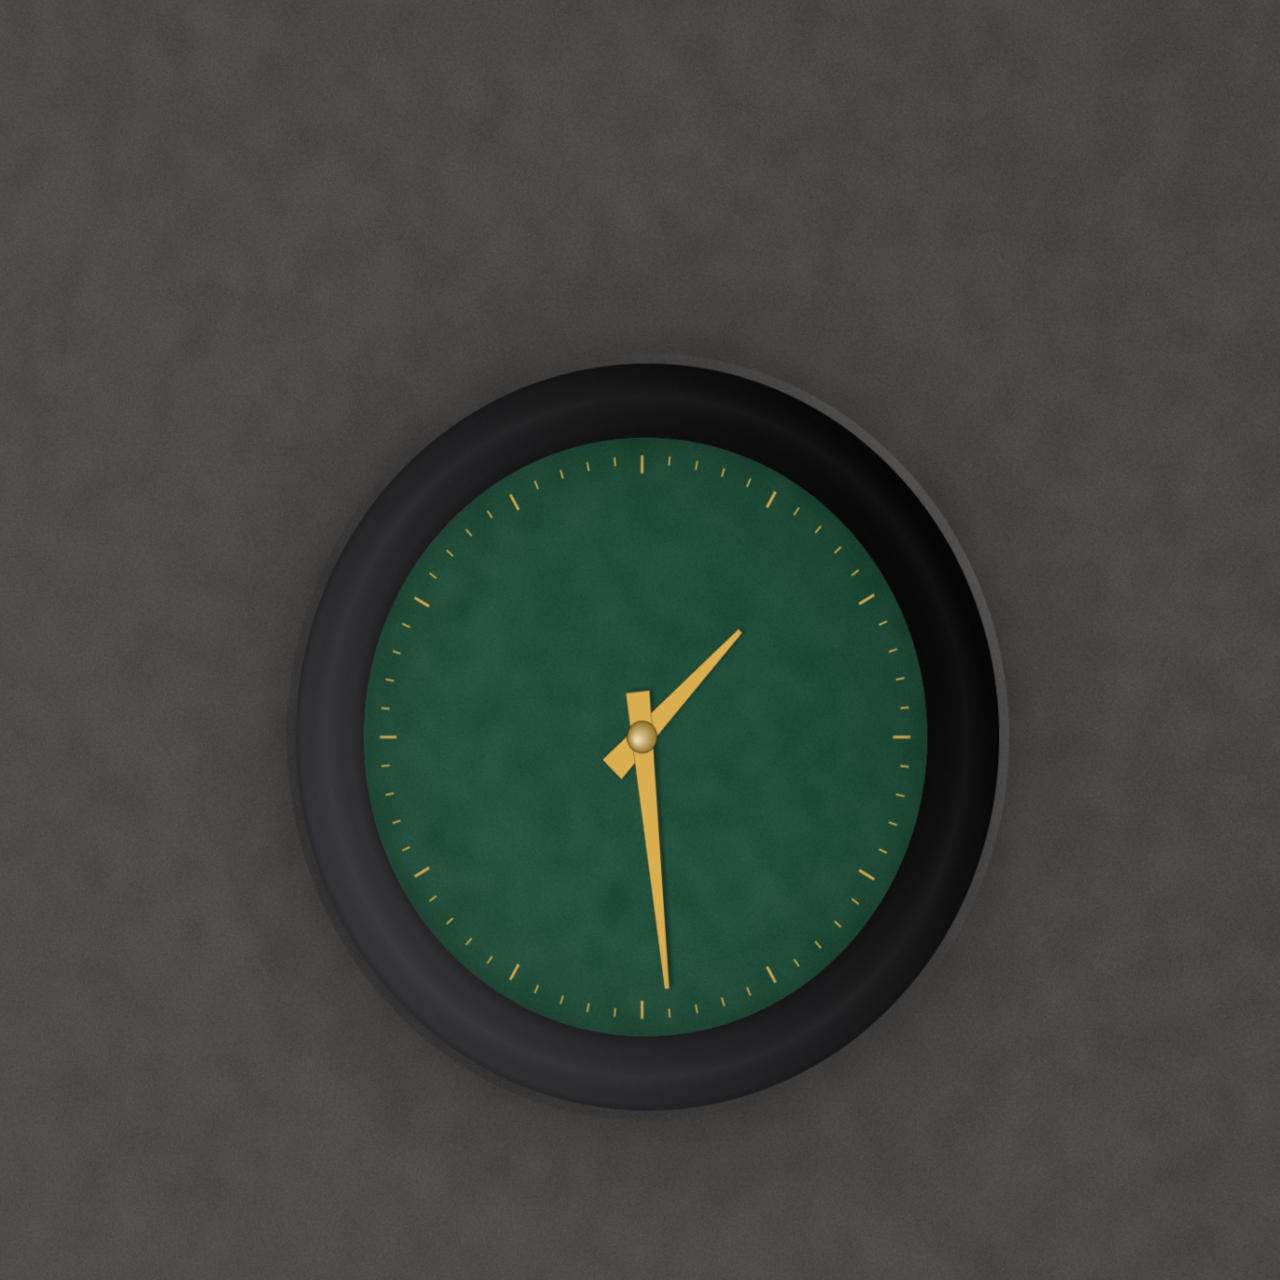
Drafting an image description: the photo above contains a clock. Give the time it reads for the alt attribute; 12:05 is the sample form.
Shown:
1:29
